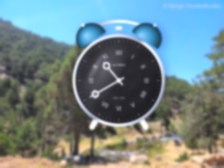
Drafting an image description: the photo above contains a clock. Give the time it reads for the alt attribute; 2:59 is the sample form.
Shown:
10:40
